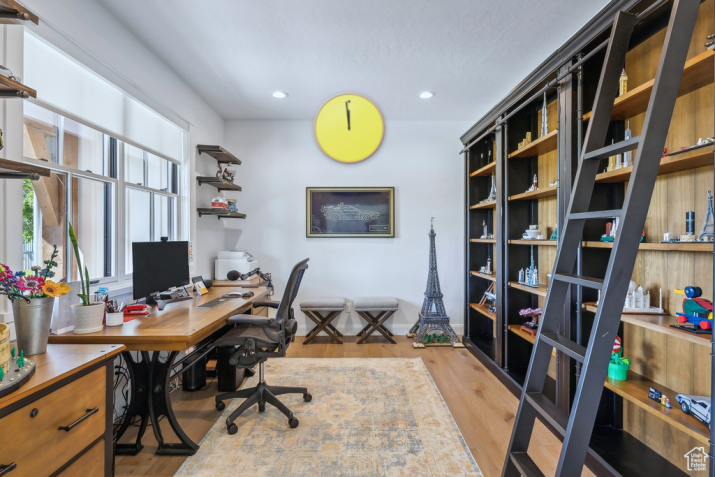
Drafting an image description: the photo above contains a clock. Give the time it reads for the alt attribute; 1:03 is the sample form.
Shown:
11:59
